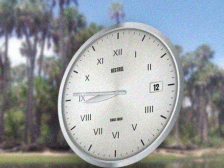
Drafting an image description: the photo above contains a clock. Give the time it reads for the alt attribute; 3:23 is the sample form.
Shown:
8:46
